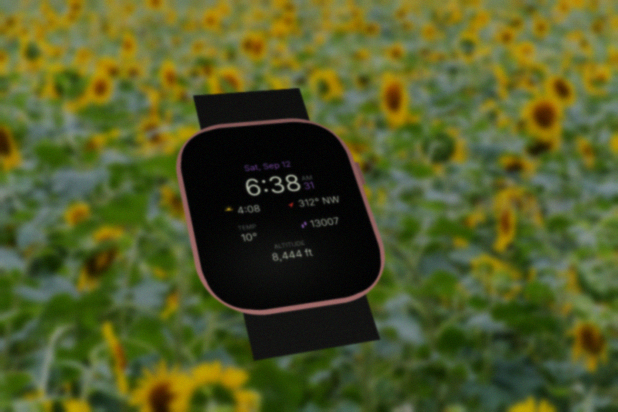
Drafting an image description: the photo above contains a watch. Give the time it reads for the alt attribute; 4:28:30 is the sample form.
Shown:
6:38:31
